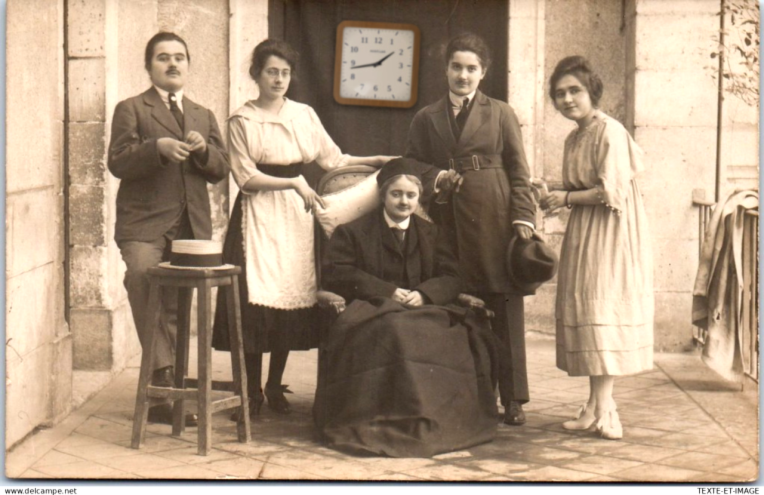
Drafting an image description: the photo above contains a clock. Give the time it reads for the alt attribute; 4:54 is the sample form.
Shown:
1:43
